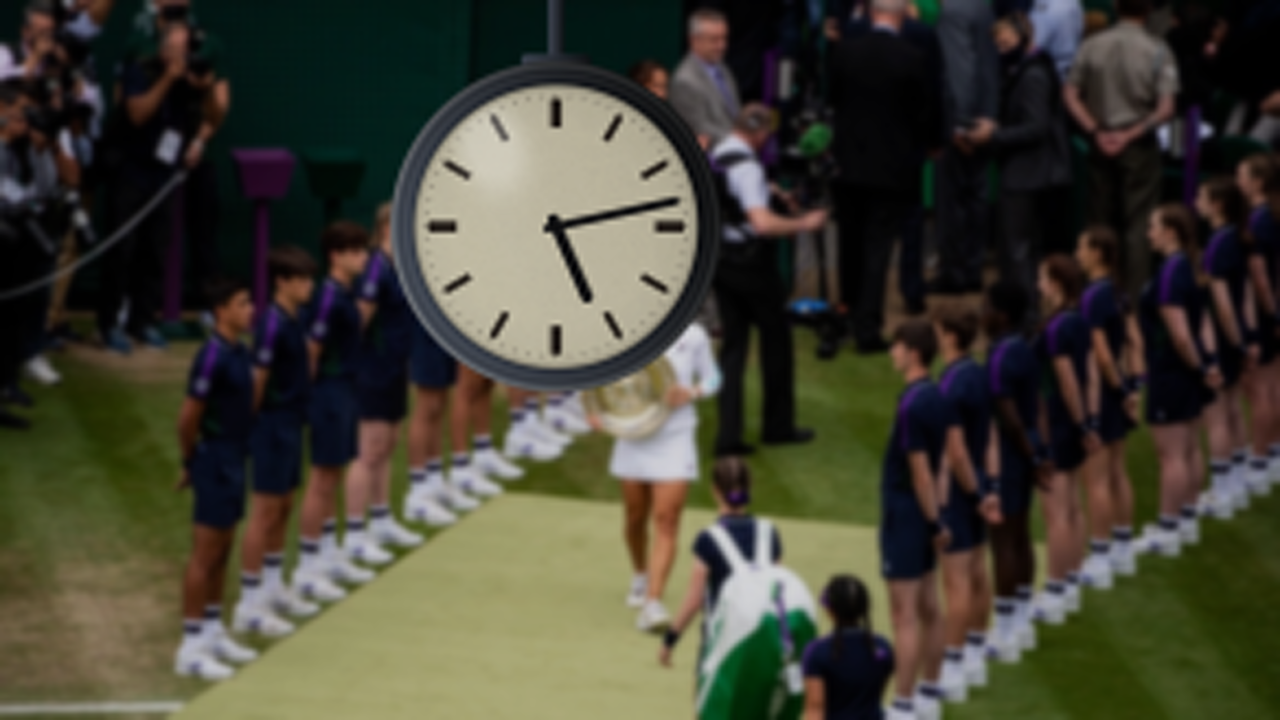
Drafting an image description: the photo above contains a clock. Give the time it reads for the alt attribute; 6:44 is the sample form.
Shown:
5:13
